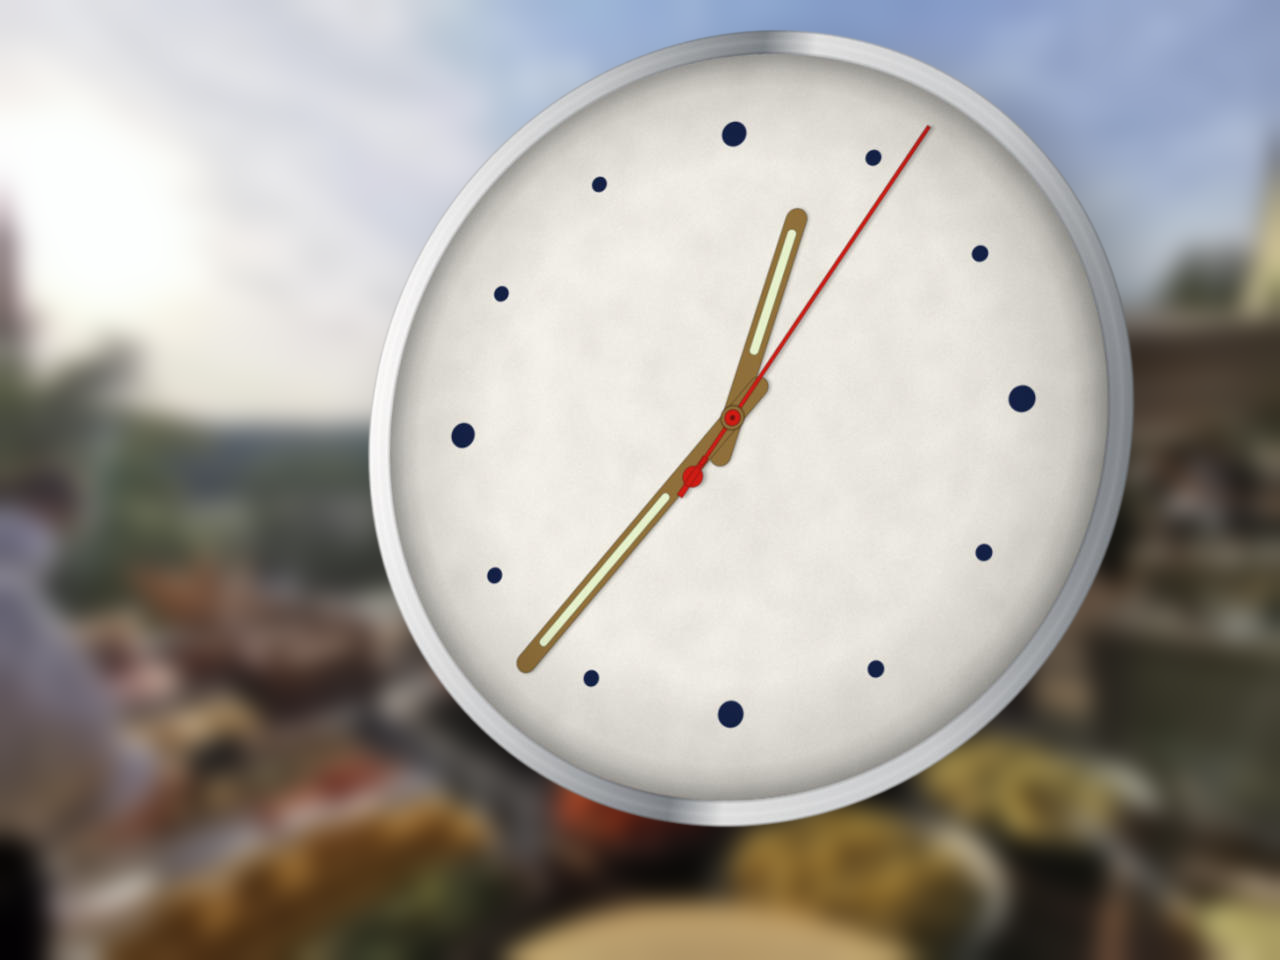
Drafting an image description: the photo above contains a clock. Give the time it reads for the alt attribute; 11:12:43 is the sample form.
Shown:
12:37:06
